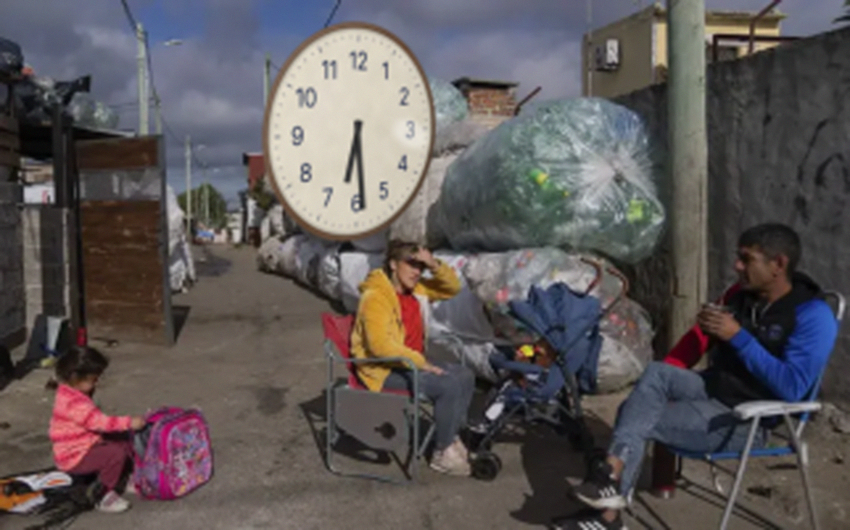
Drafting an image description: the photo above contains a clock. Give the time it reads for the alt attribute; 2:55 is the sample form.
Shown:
6:29
